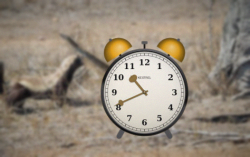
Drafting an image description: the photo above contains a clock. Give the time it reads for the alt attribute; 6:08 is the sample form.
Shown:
10:41
